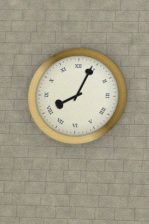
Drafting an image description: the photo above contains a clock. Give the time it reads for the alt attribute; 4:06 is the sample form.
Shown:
8:04
